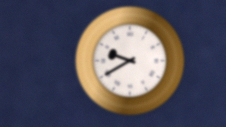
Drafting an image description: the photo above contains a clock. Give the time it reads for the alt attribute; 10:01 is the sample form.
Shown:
9:40
